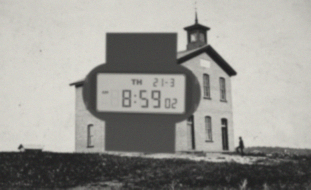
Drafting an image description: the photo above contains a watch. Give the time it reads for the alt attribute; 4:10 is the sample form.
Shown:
8:59
